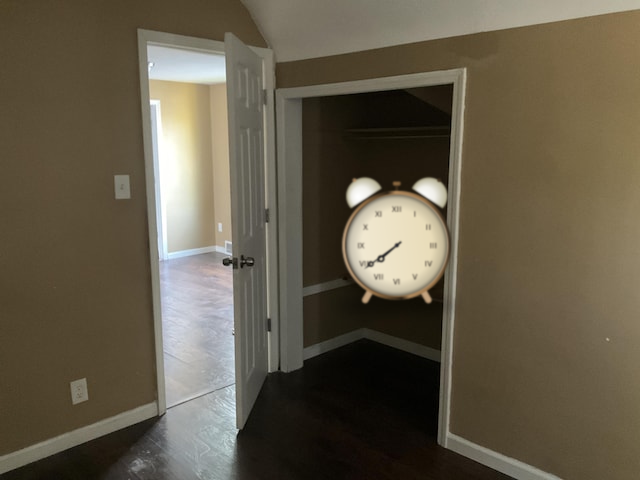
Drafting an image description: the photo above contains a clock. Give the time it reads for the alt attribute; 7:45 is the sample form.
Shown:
7:39
